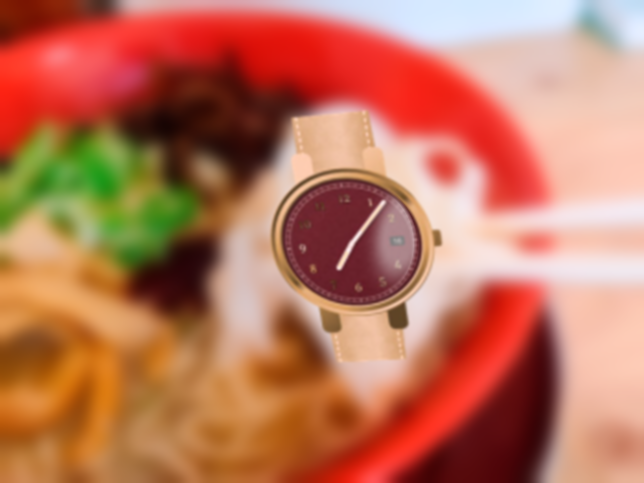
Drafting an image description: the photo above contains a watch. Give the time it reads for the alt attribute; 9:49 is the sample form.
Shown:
7:07
